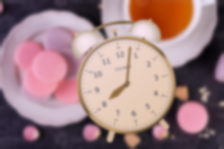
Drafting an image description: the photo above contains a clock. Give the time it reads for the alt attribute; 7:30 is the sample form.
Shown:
8:03
